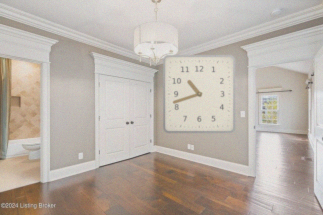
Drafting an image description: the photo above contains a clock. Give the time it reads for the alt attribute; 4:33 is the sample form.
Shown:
10:42
